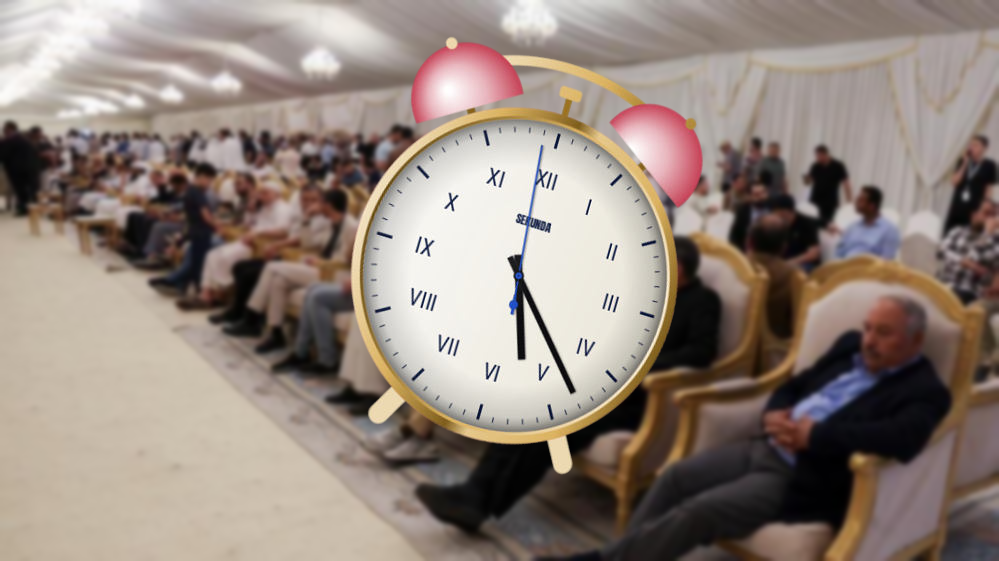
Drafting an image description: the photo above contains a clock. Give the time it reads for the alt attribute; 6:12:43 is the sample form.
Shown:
5:22:59
